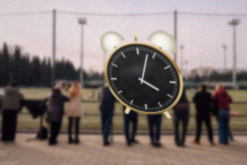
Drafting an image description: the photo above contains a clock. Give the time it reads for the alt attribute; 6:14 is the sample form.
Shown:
4:03
